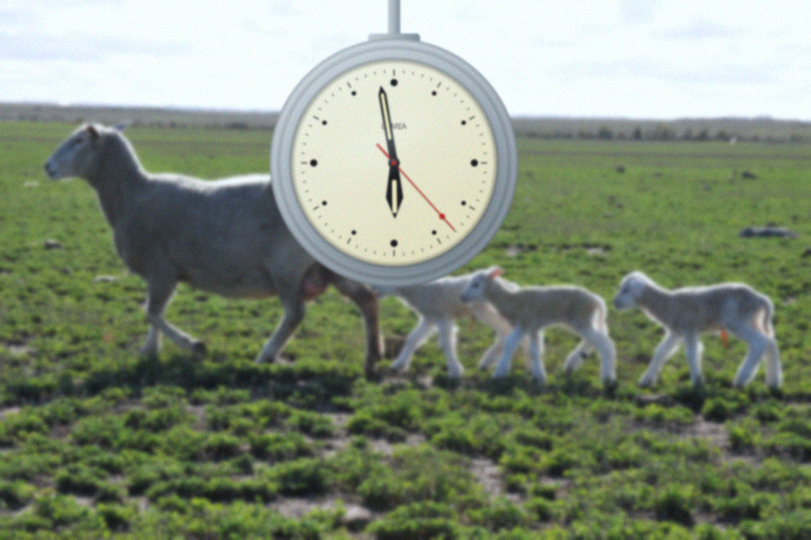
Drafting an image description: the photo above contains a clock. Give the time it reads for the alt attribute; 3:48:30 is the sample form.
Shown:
5:58:23
